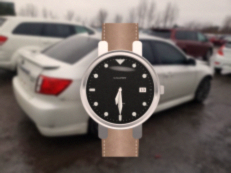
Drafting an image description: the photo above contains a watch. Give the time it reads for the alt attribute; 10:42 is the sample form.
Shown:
6:30
